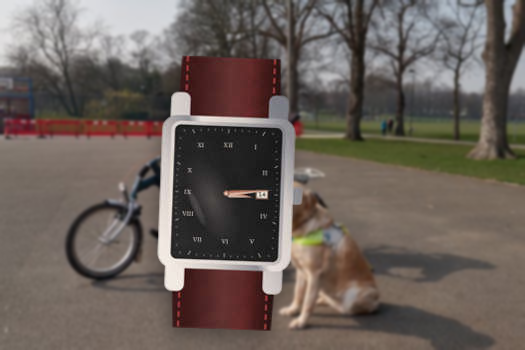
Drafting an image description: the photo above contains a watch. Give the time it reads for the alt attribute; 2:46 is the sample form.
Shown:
3:14
